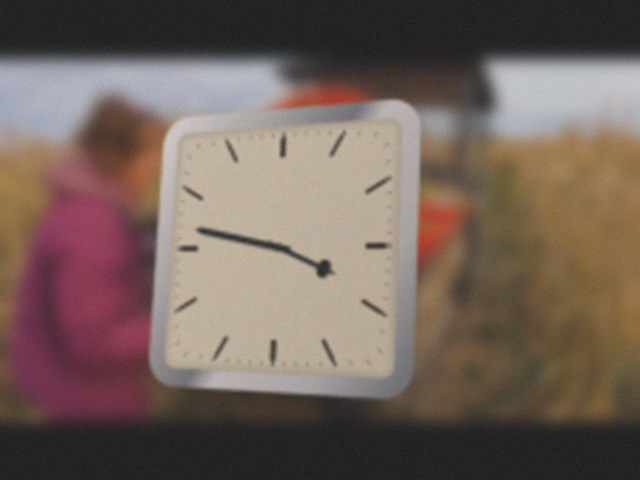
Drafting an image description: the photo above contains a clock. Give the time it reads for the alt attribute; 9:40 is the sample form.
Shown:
3:47
